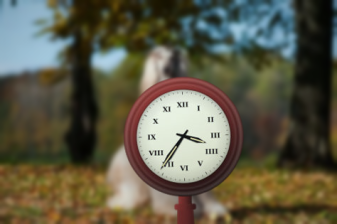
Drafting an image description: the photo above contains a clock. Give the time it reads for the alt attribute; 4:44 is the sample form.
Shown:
3:36
